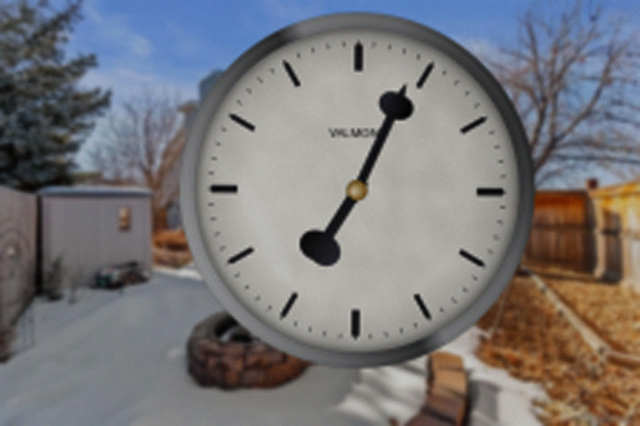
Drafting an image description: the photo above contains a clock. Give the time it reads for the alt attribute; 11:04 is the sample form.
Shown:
7:04
